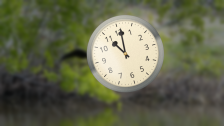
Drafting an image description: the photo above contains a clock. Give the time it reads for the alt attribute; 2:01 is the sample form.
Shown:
11:01
